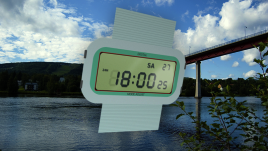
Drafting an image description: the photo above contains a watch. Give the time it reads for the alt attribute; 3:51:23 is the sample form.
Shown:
18:00:25
